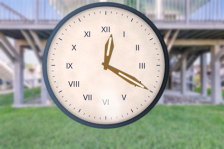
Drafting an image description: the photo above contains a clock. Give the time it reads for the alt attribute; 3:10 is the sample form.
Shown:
12:20
